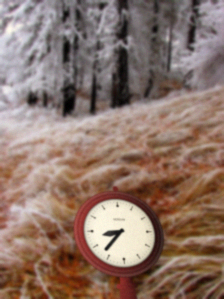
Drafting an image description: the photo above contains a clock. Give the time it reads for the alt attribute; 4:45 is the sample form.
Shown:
8:37
